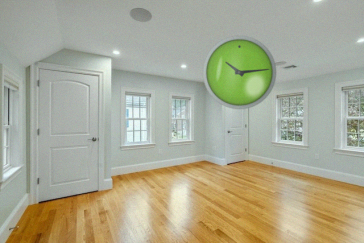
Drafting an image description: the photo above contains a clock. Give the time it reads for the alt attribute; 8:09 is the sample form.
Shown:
10:14
